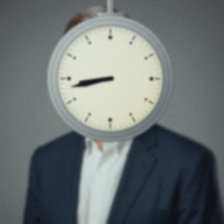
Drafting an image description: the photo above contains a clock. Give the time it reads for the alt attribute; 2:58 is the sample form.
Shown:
8:43
